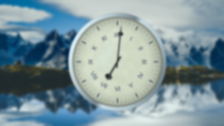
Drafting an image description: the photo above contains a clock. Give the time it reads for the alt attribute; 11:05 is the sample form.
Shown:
7:01
